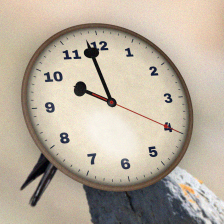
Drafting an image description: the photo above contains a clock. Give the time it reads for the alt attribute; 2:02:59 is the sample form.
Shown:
9:58:20
